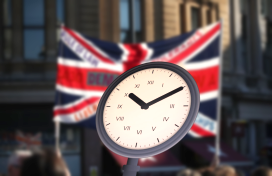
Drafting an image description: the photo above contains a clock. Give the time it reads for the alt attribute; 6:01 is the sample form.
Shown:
10:10
